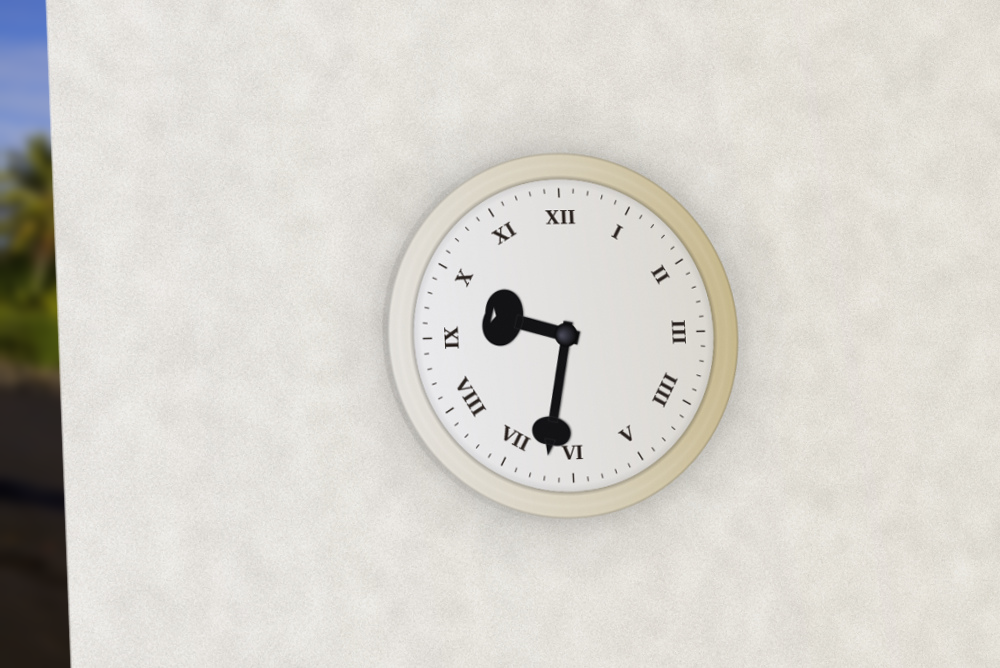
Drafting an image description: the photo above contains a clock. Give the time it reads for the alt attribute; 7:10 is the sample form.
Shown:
9:32
